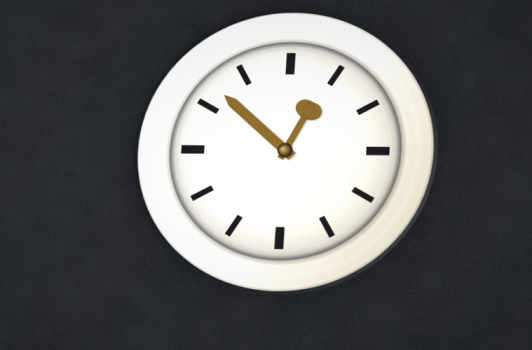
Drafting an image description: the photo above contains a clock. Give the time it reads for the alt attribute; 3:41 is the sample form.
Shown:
12:52
